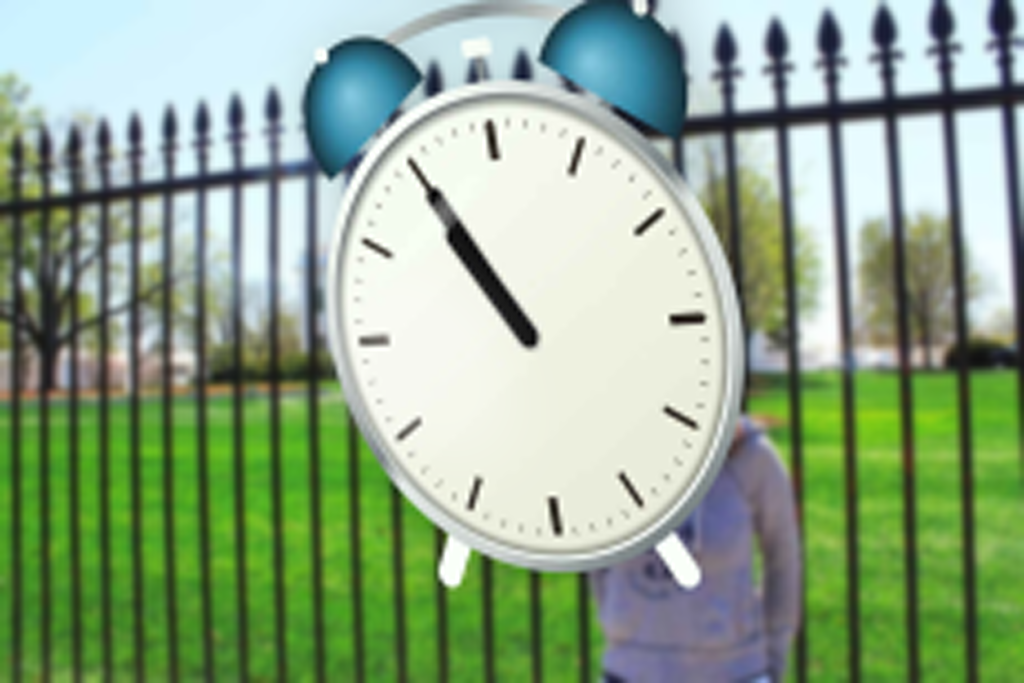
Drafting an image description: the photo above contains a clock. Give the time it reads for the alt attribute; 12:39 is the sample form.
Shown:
10:55
